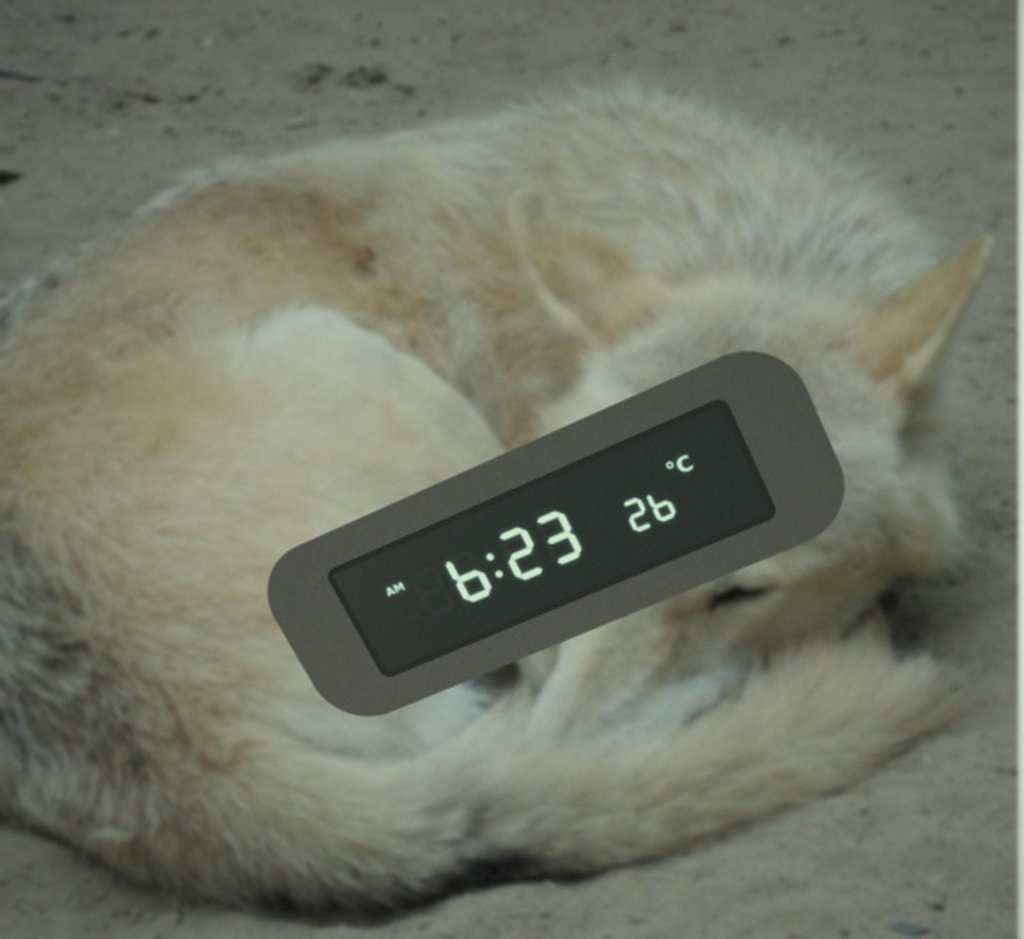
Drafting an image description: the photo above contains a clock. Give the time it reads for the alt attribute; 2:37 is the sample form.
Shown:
6:23
